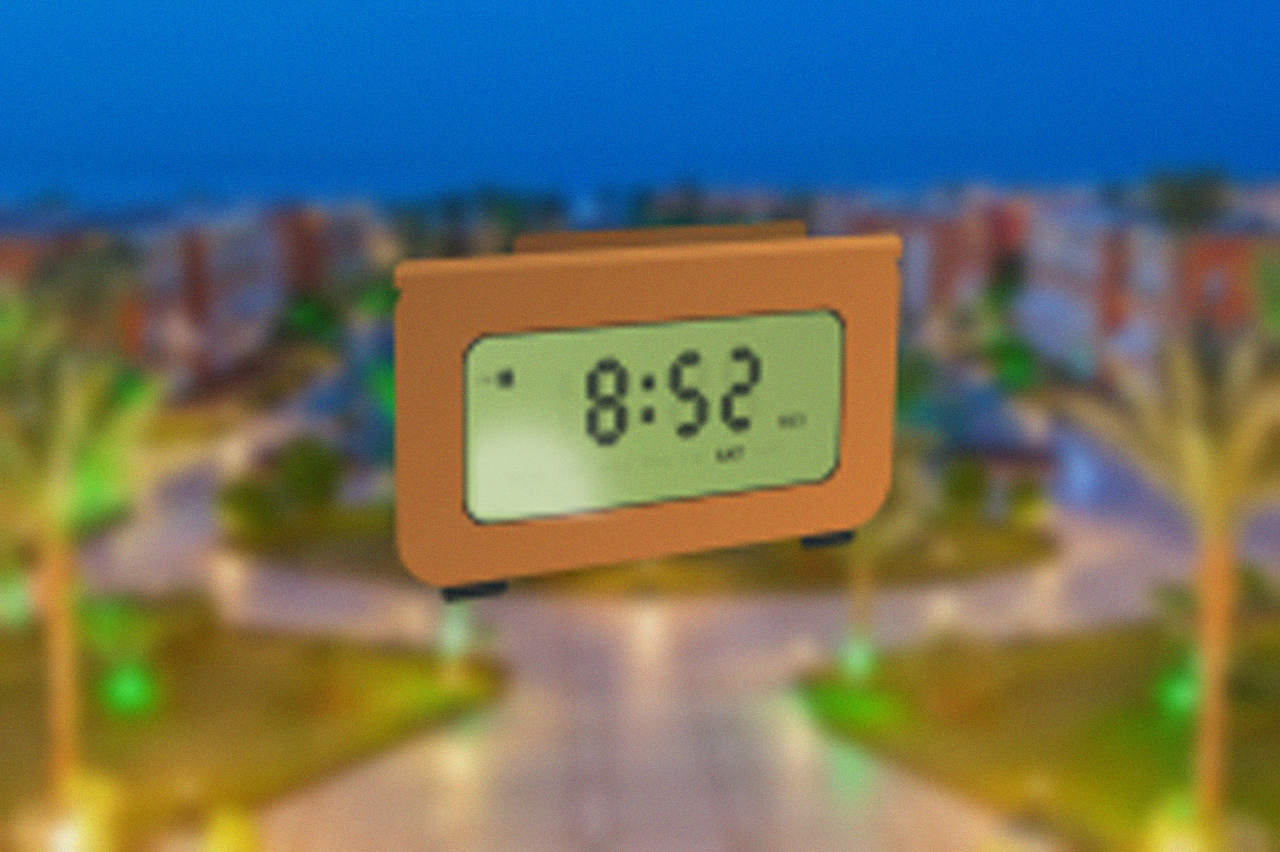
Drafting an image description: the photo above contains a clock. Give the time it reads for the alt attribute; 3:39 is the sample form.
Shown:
8:52
